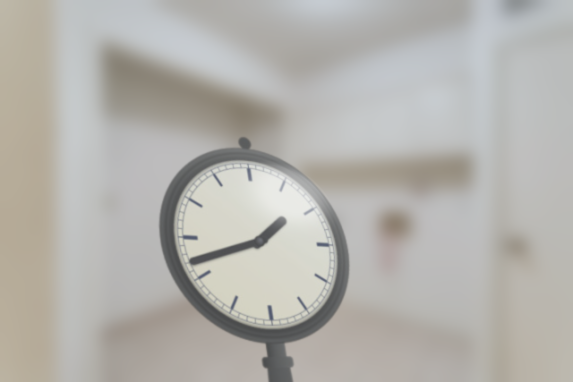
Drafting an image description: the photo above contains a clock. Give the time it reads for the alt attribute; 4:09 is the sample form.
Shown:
1:42
